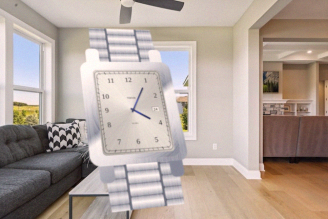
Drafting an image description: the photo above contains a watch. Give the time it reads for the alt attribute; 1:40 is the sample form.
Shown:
4:05
